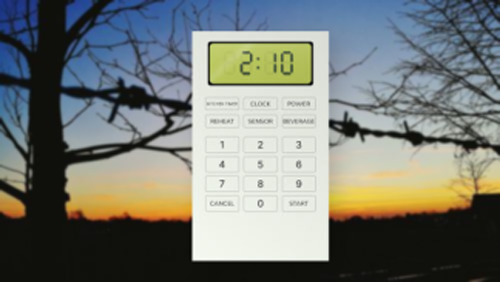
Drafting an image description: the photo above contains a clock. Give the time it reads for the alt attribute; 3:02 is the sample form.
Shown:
2:10
